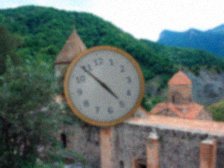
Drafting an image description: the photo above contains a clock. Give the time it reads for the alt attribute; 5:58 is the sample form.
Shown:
4:54
